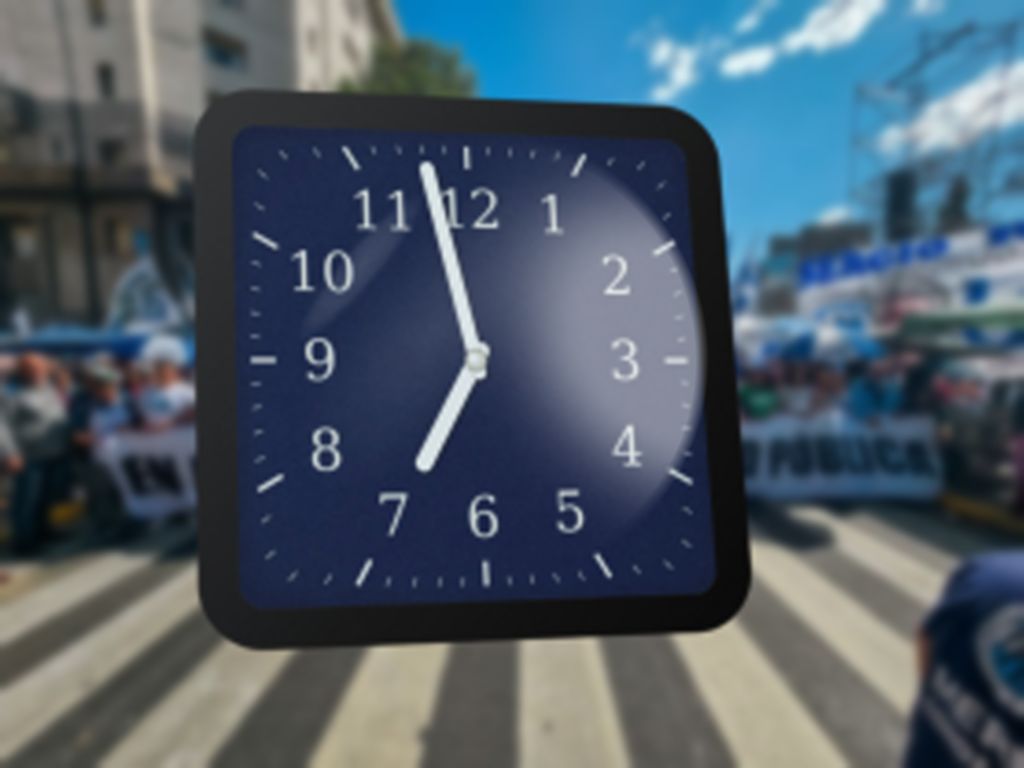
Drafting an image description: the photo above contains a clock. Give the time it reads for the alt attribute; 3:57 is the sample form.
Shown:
6:58
